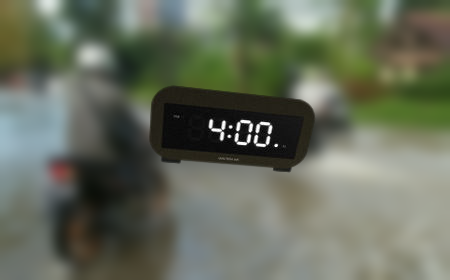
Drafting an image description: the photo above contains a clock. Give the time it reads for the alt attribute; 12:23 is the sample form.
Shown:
4:00
